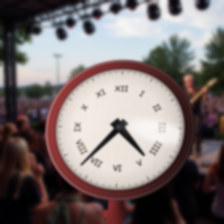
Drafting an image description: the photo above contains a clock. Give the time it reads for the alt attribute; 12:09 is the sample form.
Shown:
4:37
